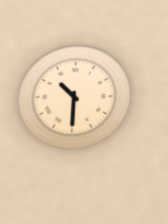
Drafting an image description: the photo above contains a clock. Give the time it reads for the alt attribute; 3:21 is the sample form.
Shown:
10:30
